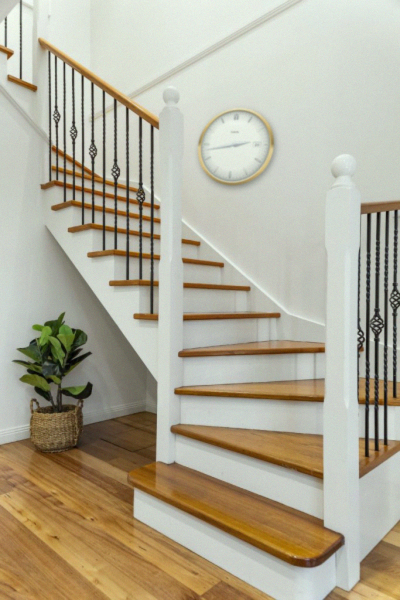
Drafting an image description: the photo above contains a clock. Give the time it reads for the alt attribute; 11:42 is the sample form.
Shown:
2:43
